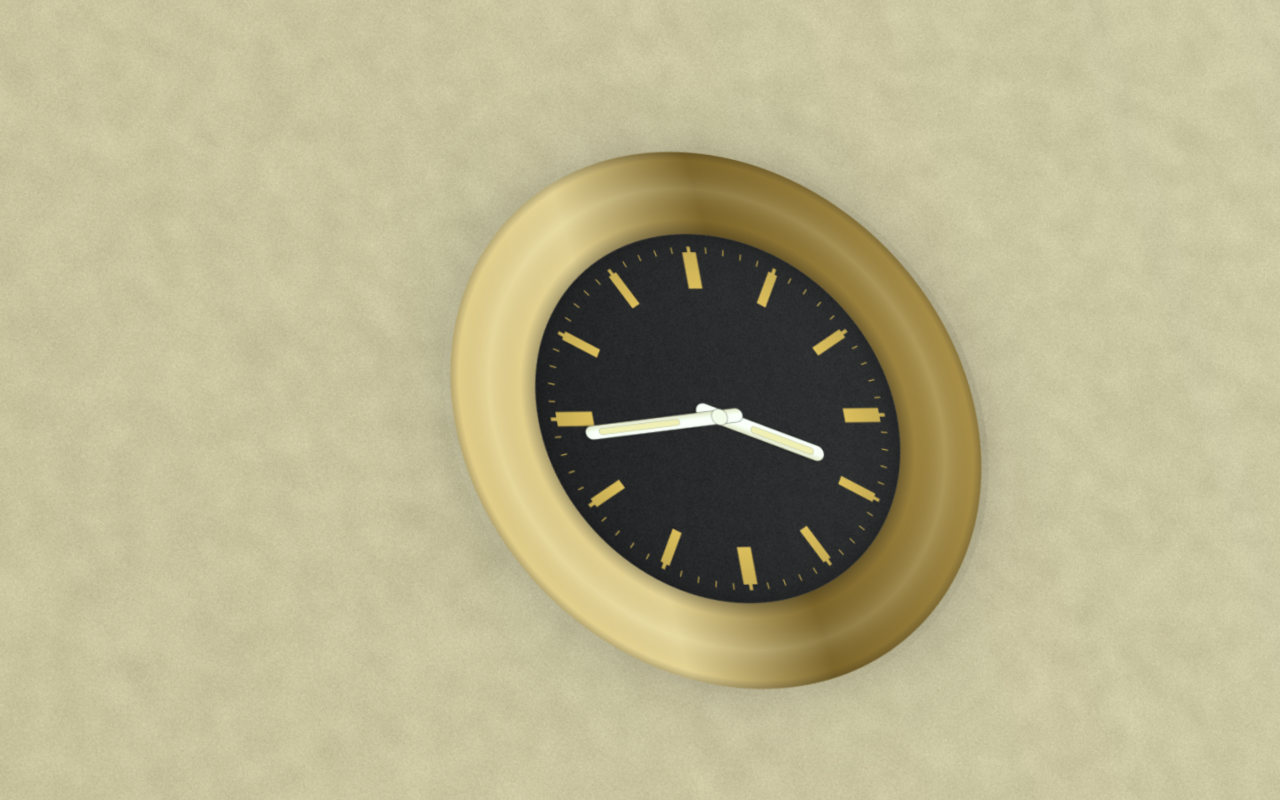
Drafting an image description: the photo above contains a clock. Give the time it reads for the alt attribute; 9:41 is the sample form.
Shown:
3:44
